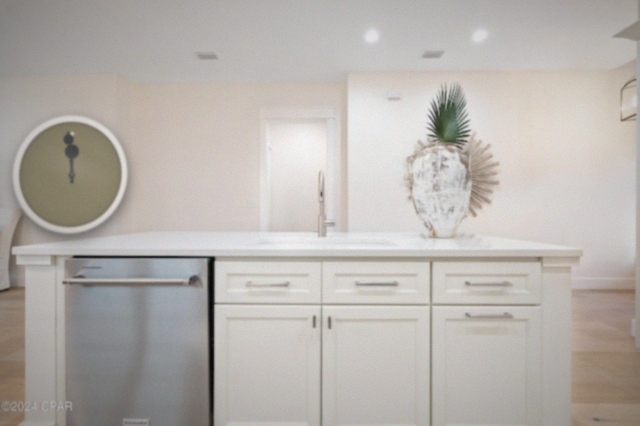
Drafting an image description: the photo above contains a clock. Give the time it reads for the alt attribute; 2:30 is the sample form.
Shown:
11:59
